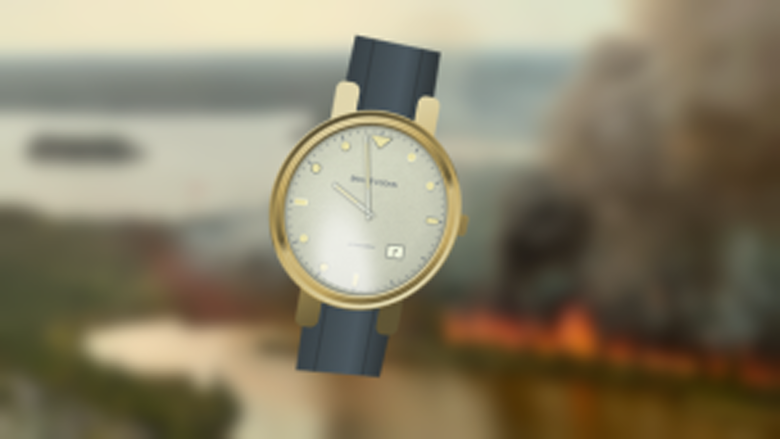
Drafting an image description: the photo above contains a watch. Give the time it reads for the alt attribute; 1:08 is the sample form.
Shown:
9:58
